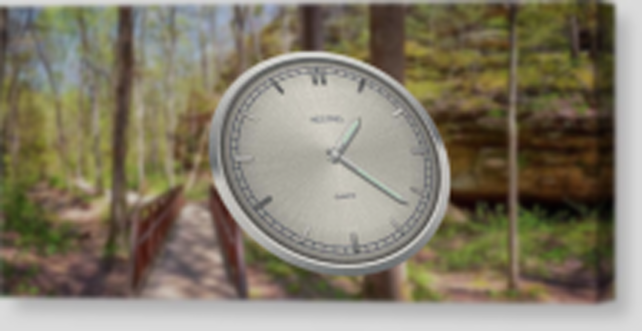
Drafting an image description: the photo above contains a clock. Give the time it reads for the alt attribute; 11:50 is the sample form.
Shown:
1:22
